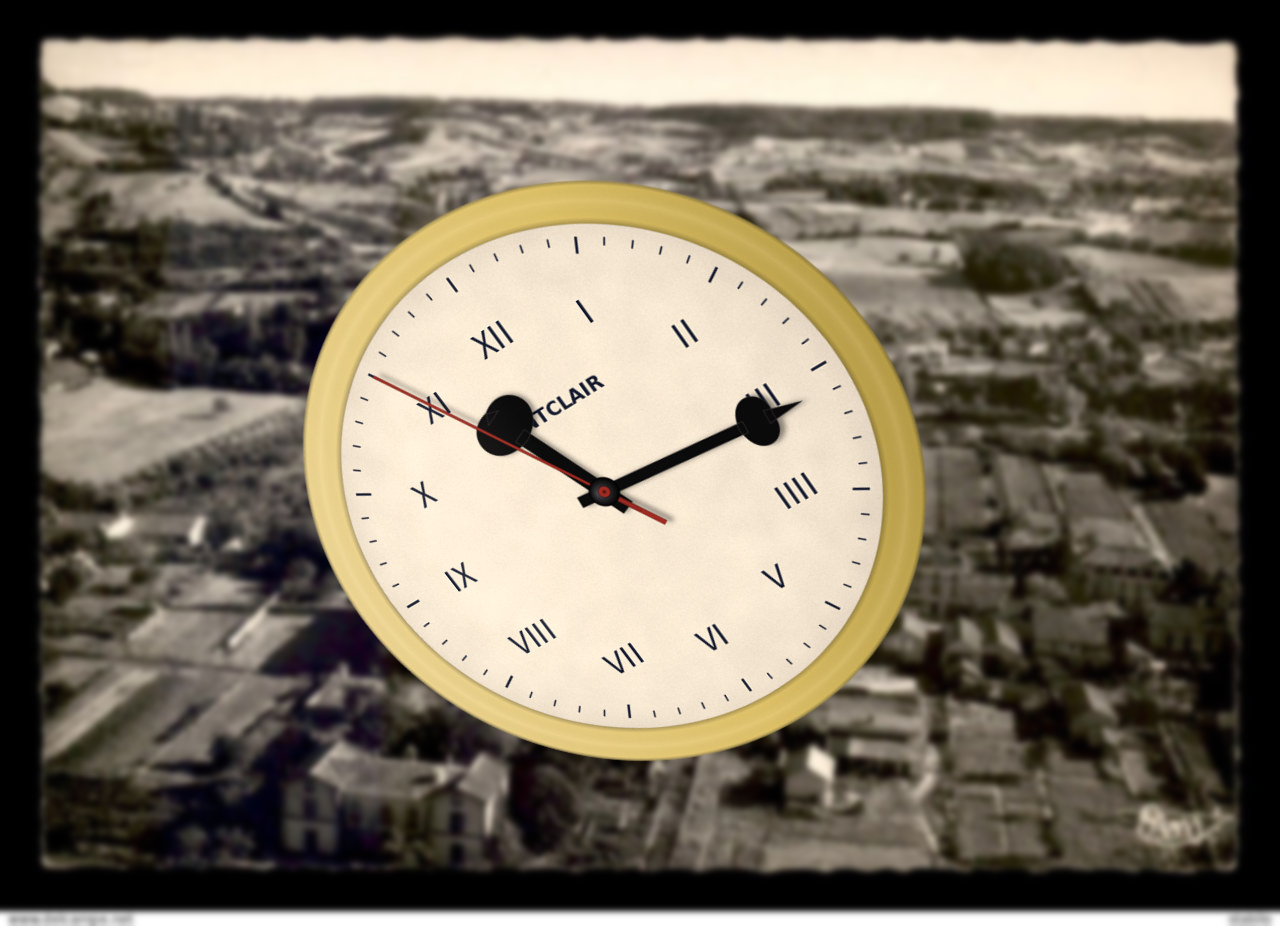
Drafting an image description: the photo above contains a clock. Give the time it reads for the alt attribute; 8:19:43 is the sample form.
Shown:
11:15:55
